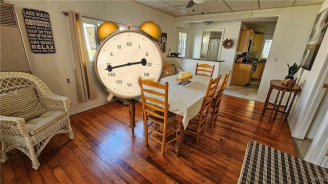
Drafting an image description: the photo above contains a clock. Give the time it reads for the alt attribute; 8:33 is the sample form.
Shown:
2:43
